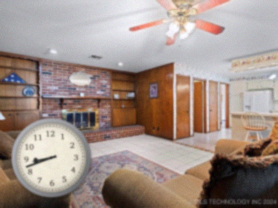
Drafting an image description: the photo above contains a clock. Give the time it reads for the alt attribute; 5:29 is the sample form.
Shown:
8:42
